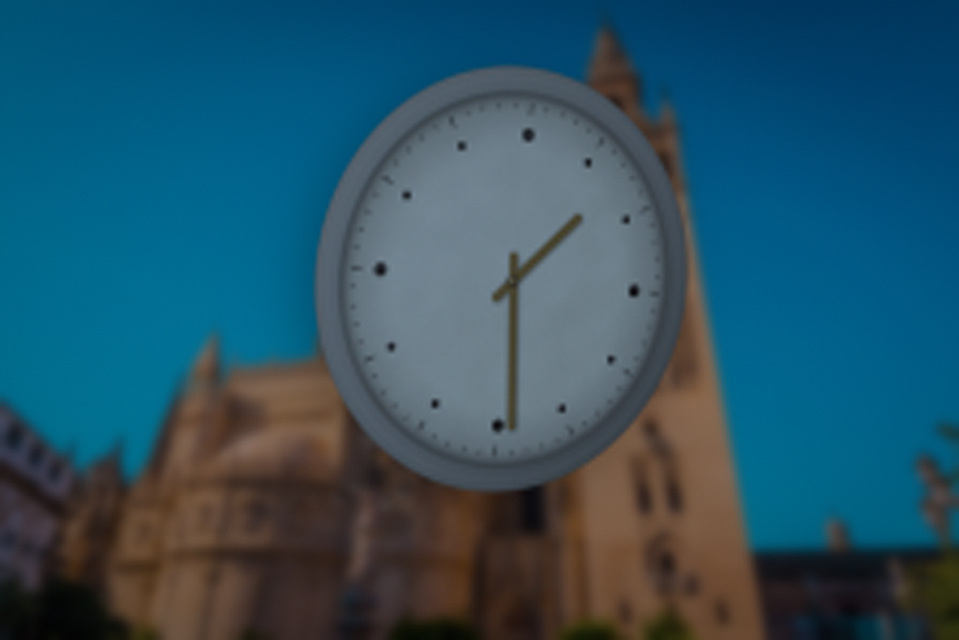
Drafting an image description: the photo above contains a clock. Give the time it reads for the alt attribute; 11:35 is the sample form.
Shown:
1:29
